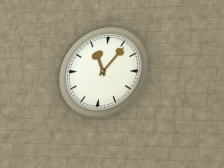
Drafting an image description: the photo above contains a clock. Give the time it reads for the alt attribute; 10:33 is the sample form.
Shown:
11:06
